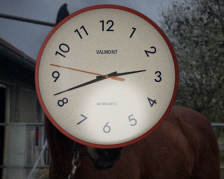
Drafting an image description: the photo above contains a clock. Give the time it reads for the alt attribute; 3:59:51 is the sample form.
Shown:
2:41:47
